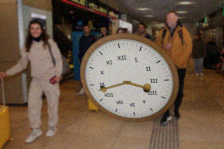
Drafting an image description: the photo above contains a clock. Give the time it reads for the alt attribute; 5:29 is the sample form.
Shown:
3:43
